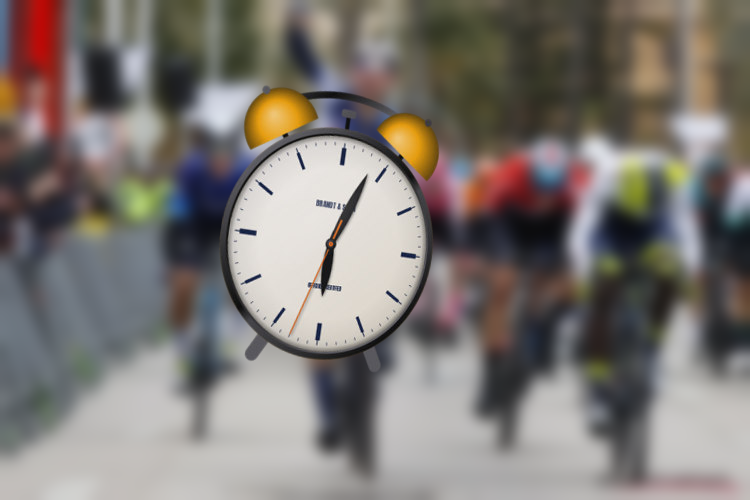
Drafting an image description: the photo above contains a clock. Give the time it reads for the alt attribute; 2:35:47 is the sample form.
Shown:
6:03:33
